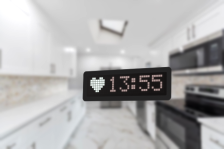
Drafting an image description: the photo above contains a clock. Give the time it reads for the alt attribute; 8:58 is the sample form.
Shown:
13:55
